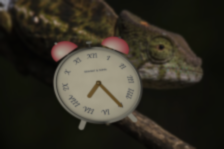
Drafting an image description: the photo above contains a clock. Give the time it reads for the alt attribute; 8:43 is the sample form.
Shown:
7:25
